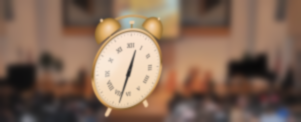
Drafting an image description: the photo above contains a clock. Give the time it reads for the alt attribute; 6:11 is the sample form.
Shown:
12:33
